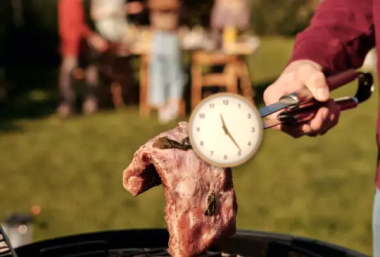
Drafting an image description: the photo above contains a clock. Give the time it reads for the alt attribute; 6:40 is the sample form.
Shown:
11:24
